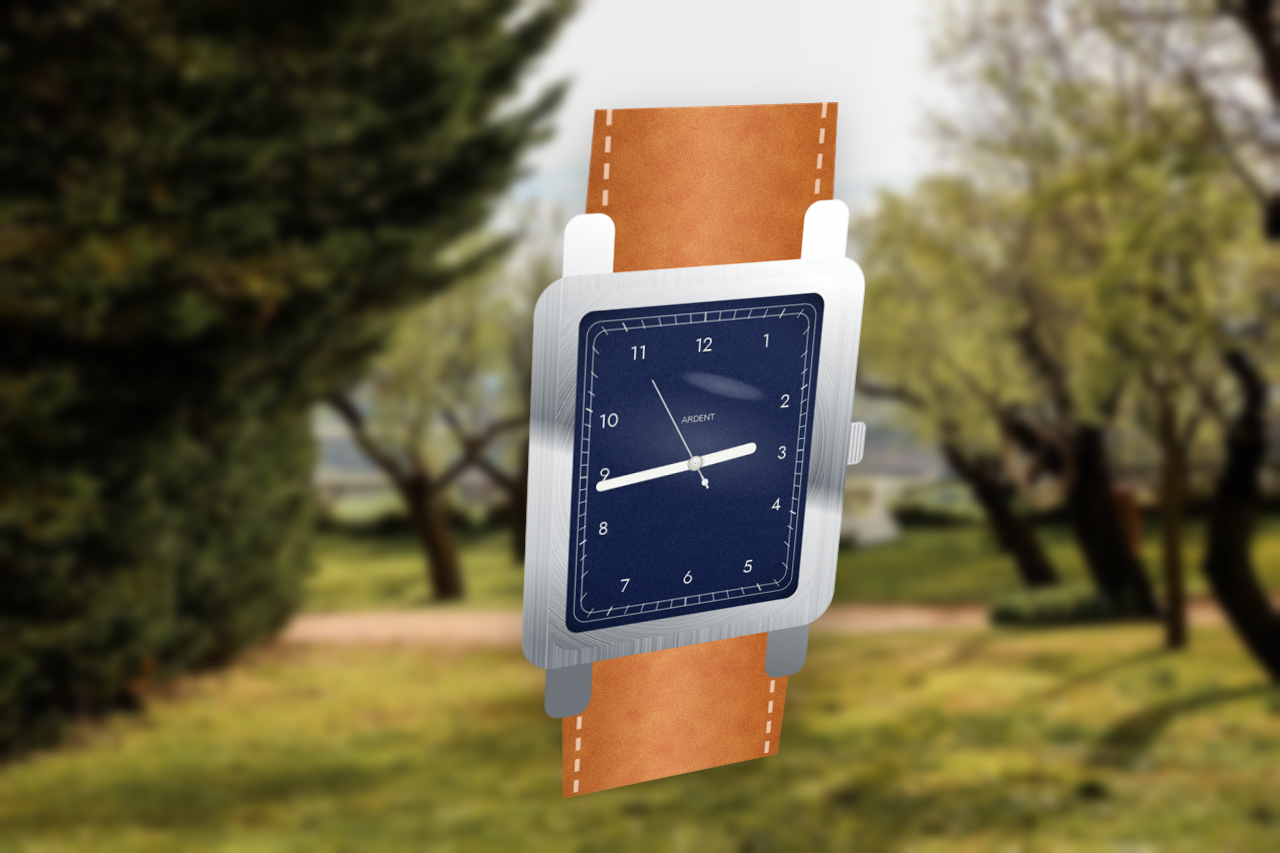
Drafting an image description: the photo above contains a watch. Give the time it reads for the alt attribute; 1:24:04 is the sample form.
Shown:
2:43:55
